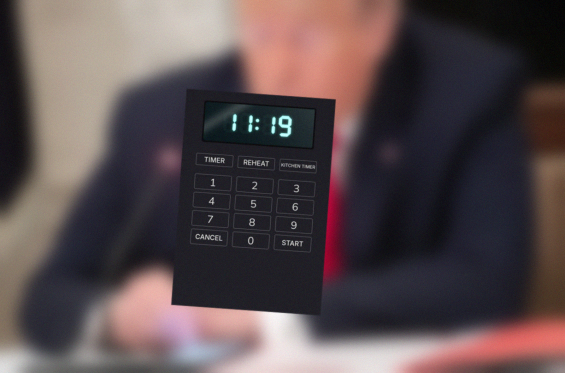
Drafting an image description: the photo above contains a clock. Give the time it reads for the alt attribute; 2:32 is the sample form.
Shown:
11:19
